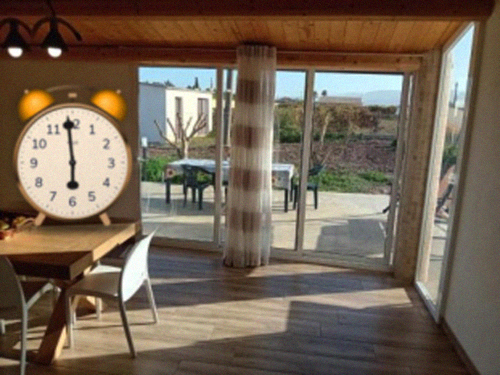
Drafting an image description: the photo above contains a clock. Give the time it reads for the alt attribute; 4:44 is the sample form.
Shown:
5:59
